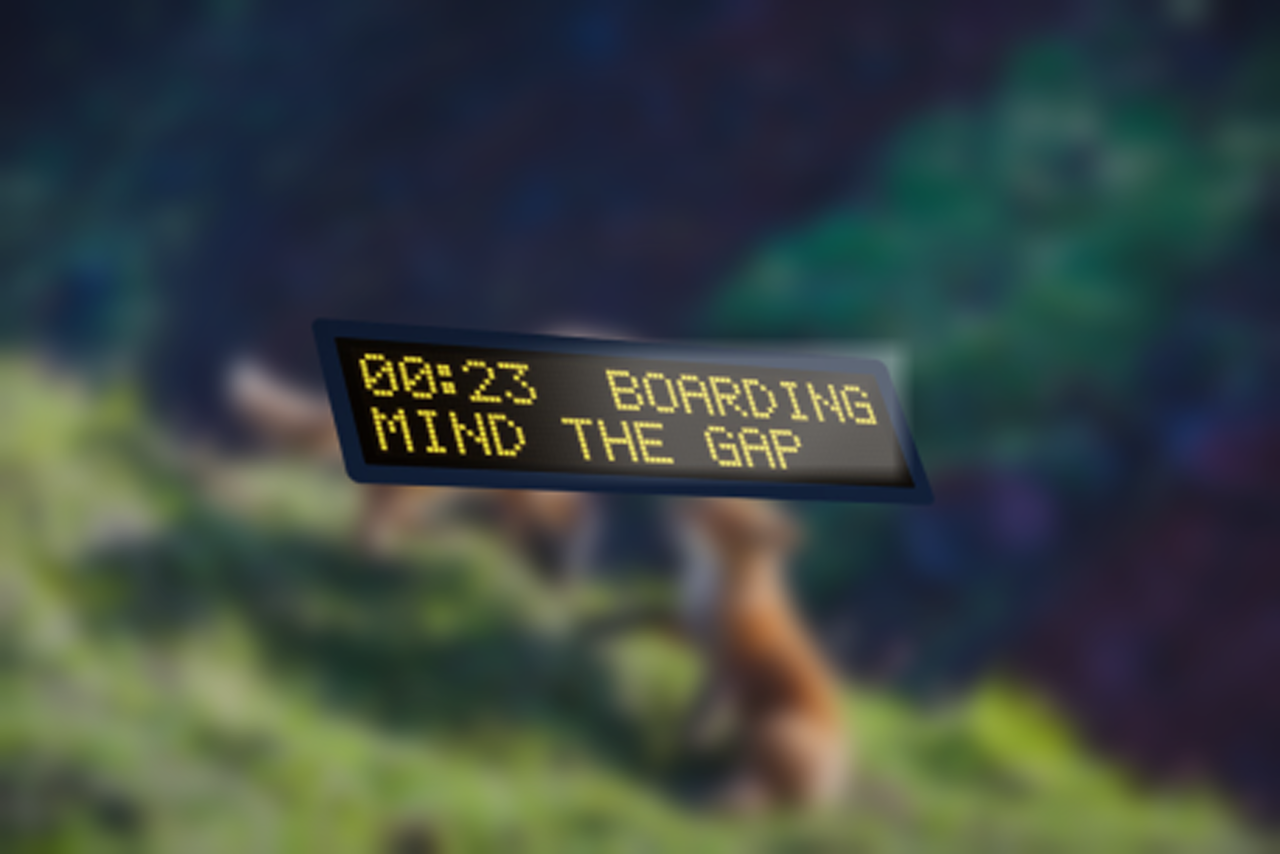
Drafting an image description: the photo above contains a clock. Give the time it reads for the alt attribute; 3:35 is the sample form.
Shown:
0:23
